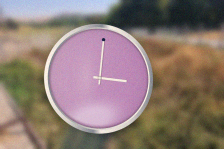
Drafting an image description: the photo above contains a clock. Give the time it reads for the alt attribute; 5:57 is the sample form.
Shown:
3:00
